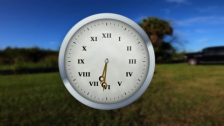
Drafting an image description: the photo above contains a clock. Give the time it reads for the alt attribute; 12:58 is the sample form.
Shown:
6:31
